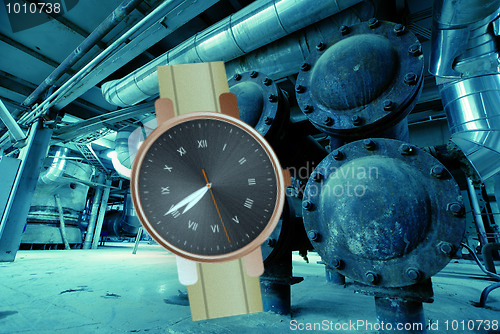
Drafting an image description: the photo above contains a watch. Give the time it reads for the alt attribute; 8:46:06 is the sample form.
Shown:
7:40:28
